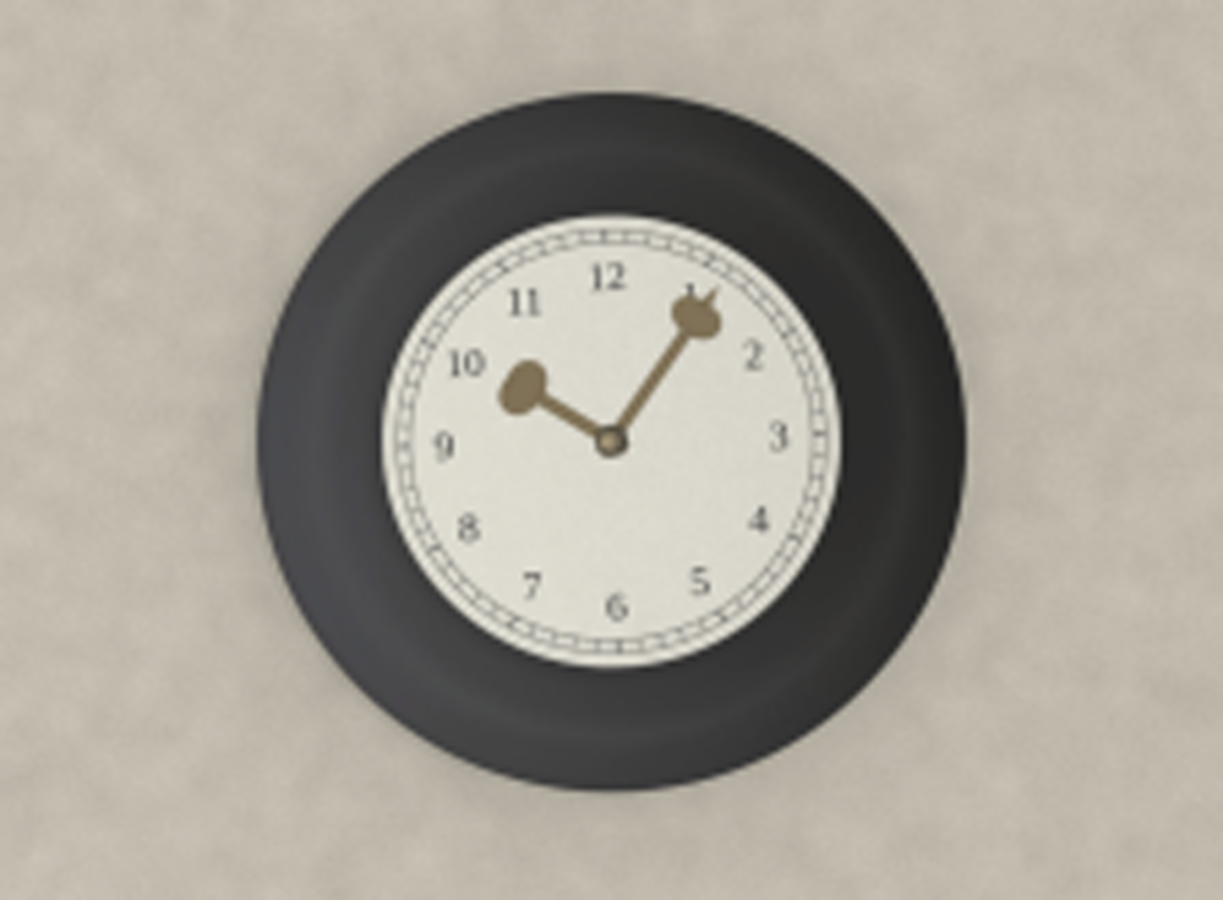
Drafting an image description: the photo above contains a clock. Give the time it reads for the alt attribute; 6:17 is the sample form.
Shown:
10:06
